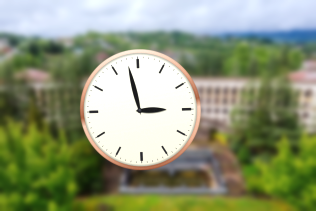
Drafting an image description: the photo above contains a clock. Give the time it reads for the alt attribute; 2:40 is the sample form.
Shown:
2:58
